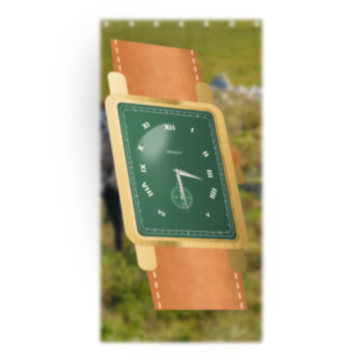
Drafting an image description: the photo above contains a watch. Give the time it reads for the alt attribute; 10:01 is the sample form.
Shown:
3:29
